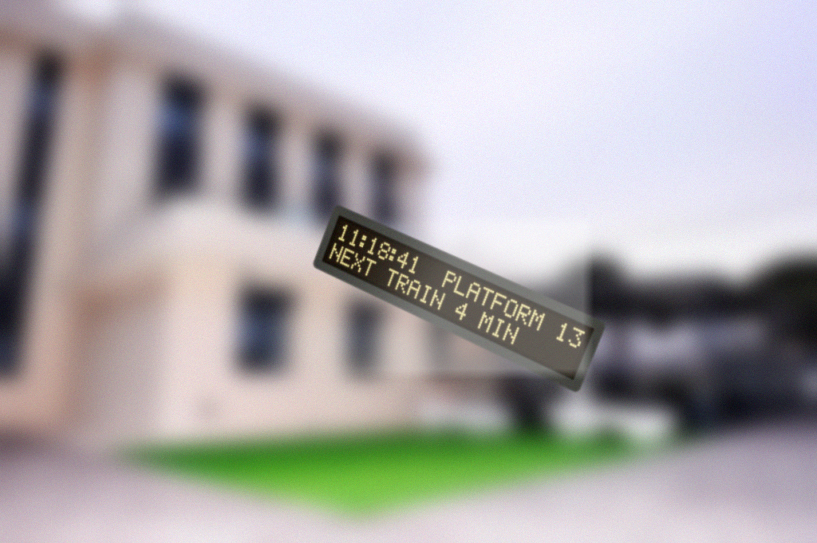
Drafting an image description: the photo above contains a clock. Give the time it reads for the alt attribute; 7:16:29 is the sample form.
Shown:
11:18:41
